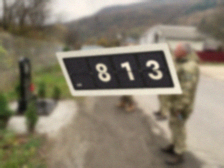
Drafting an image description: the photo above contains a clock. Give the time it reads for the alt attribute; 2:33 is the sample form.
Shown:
8:13
